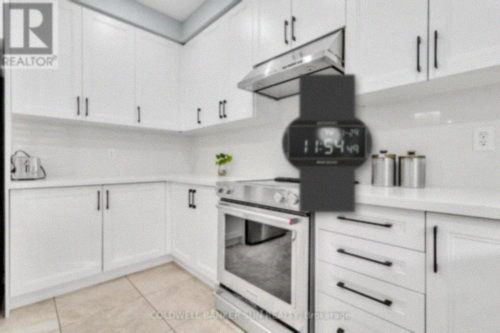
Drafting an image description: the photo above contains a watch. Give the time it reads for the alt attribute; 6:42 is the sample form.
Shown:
11:54
